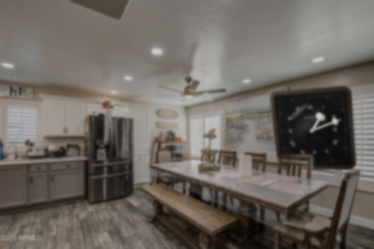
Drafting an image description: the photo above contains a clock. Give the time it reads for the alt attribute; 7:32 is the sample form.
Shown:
1:12
